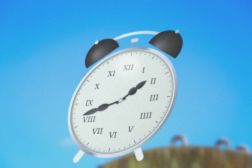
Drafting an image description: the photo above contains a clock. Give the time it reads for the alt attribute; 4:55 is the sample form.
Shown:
1:42
